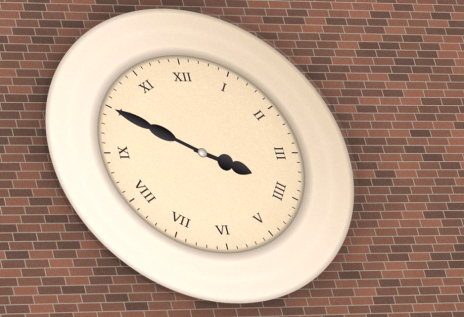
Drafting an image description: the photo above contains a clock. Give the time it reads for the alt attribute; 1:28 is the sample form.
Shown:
3:50
